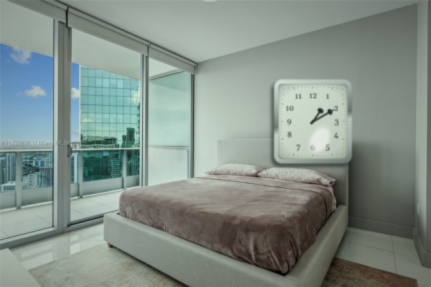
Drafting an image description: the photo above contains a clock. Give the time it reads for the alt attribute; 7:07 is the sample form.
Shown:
1:10
